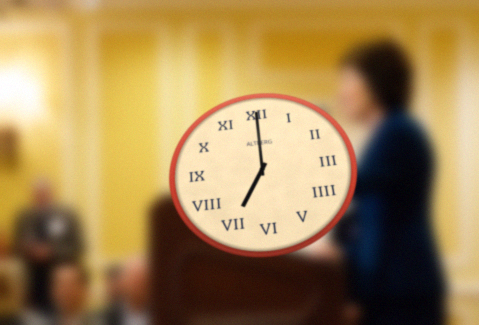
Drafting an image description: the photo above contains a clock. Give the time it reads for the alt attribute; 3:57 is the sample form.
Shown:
7:00
